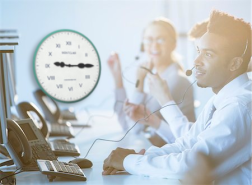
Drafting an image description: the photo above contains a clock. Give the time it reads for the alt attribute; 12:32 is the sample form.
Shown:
9:15
